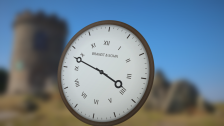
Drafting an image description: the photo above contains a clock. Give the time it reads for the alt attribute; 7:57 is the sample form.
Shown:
3:48
